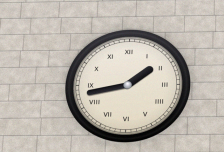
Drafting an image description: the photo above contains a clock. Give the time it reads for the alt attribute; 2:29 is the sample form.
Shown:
1:43
